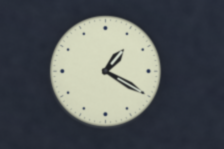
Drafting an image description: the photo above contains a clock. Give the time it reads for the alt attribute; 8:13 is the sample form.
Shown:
1:20
